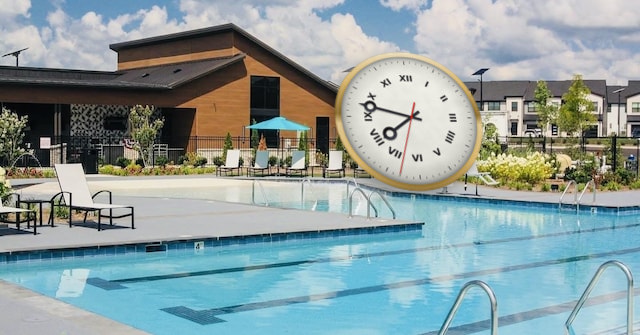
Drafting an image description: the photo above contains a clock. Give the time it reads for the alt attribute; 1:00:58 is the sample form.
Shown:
7:47:33
